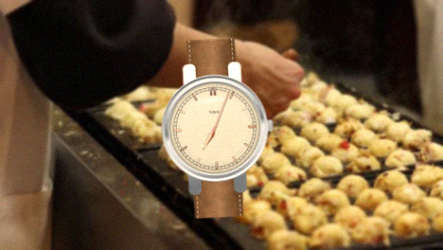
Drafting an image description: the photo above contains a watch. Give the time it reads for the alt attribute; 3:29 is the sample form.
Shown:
7:04
